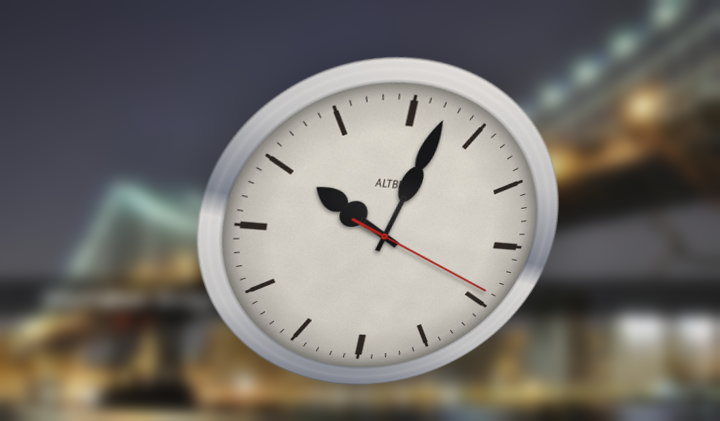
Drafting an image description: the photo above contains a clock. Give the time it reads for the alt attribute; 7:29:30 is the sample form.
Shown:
10:02:19
